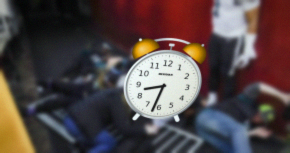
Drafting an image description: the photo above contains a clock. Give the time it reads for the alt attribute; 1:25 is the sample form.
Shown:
8:32
